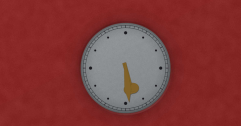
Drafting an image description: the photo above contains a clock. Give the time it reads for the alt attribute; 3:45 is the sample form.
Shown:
5:29
